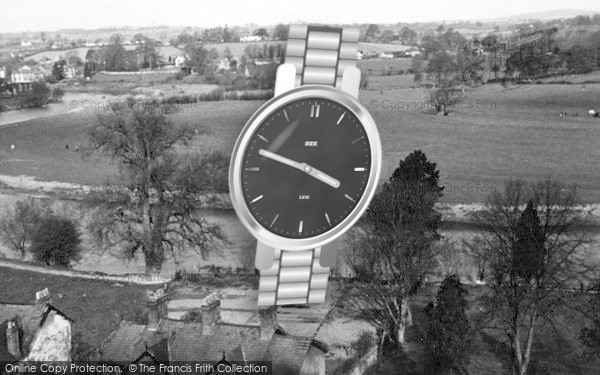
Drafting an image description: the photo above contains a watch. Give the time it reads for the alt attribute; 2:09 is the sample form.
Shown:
3:48
